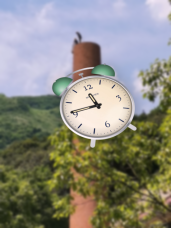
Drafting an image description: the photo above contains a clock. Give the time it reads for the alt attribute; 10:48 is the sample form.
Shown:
11:46
